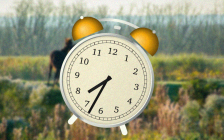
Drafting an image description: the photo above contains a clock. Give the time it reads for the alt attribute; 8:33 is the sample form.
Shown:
7:33
